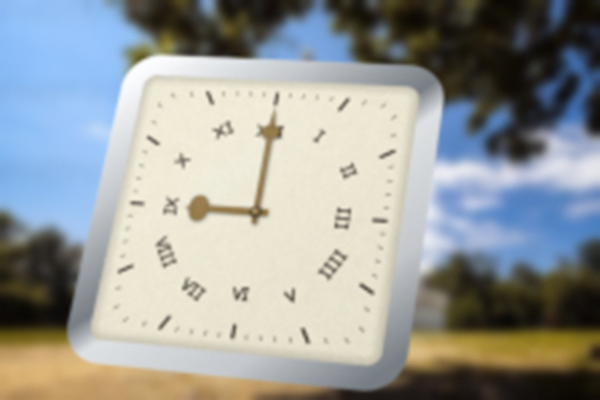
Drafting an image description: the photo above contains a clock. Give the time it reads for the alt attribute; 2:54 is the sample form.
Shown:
9:00
